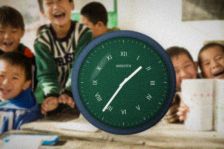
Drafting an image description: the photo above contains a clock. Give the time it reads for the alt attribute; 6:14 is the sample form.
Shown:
1:36
